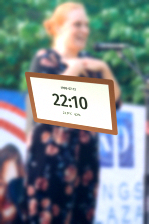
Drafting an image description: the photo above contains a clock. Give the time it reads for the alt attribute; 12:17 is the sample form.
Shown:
22:10
